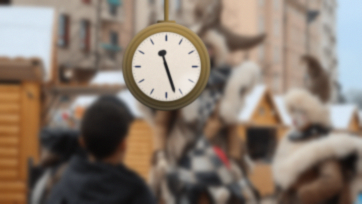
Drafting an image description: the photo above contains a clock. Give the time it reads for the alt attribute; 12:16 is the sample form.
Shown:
11:27
